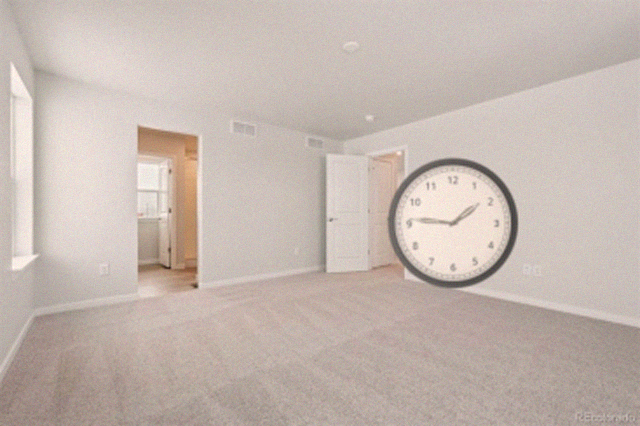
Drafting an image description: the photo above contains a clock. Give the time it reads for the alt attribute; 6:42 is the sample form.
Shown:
1:46
